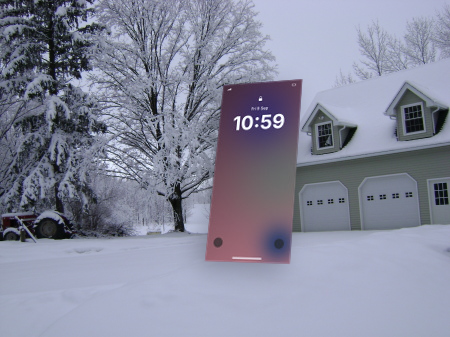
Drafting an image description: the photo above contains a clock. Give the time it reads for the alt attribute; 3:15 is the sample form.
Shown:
10:59
